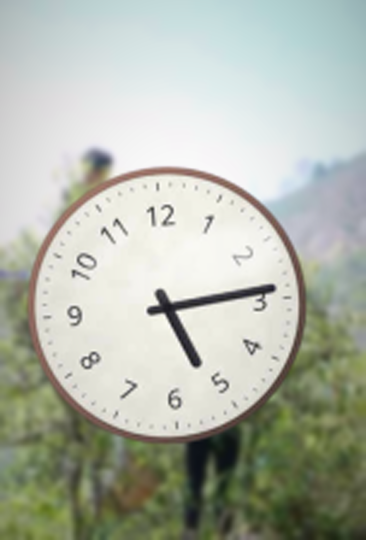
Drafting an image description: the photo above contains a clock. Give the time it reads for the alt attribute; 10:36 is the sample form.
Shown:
5:14
